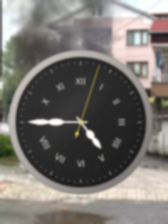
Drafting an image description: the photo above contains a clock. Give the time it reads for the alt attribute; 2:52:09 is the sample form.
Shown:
4:45:03
